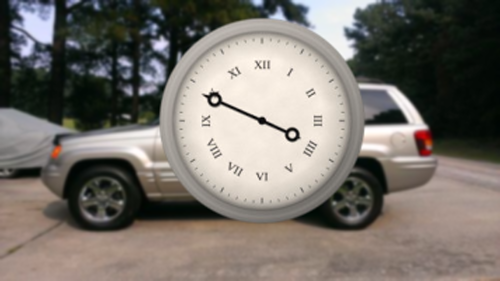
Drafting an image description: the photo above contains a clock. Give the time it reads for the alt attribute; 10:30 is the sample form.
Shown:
3:49
